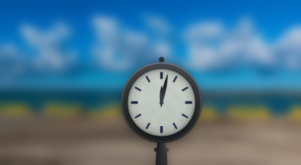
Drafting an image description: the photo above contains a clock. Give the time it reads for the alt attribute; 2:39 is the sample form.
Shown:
12:02
